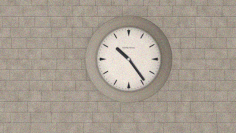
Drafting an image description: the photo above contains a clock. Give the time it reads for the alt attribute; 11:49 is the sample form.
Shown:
10:24
